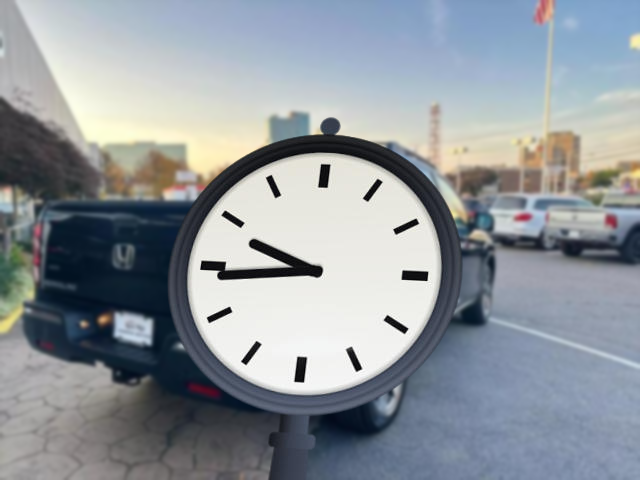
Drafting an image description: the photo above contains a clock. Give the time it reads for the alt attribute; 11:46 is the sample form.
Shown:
9:44
